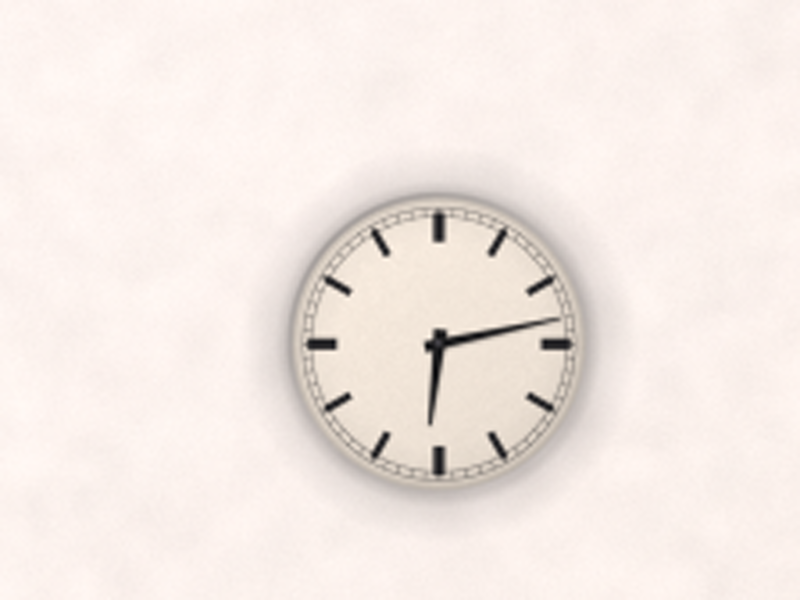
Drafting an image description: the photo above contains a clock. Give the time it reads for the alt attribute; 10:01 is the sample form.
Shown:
6:13
